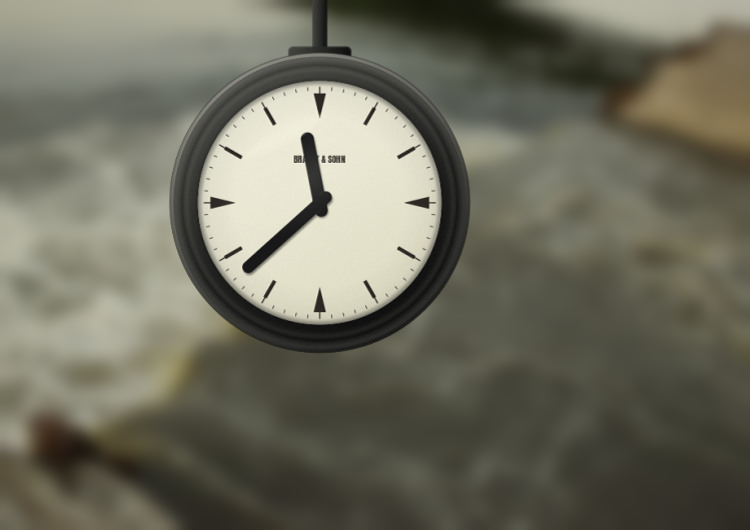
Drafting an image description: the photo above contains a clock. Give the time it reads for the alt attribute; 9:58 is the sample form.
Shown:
11:38
